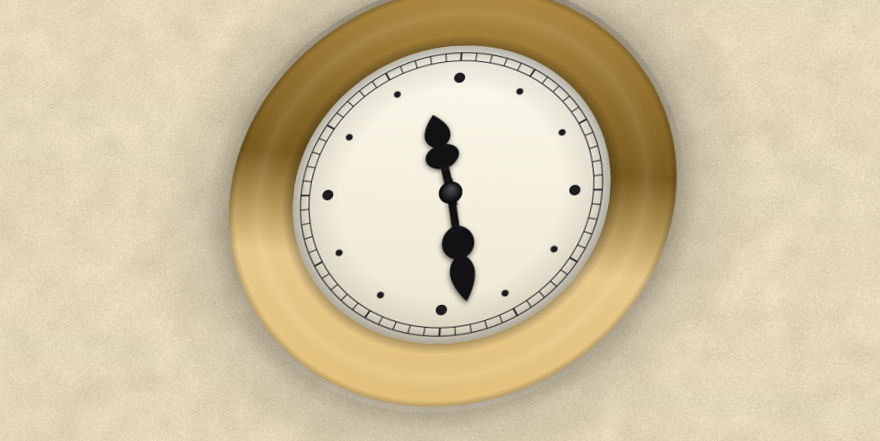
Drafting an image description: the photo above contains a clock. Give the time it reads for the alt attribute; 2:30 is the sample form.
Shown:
11:28
